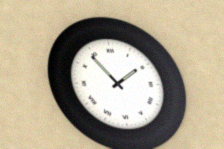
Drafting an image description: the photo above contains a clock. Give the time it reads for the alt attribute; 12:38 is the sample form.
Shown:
1:54
